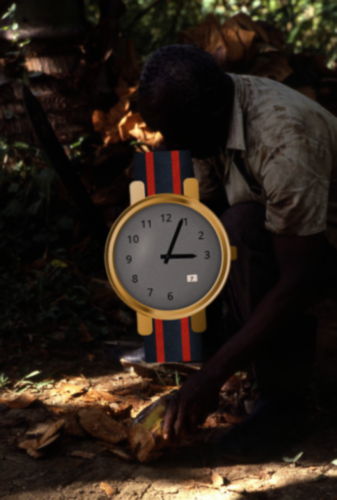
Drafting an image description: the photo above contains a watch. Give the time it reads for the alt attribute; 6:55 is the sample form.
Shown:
3:04
